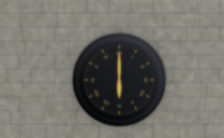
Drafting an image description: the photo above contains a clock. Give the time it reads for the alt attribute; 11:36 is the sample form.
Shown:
6:00
